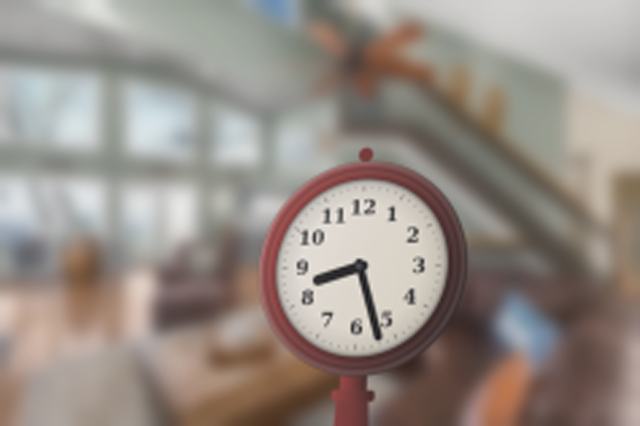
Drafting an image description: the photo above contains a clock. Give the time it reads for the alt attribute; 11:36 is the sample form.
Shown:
8:27
